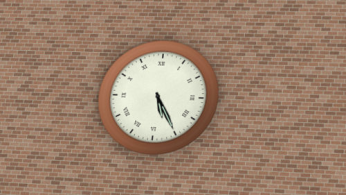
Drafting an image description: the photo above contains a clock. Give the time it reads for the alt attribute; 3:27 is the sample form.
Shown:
5:25
